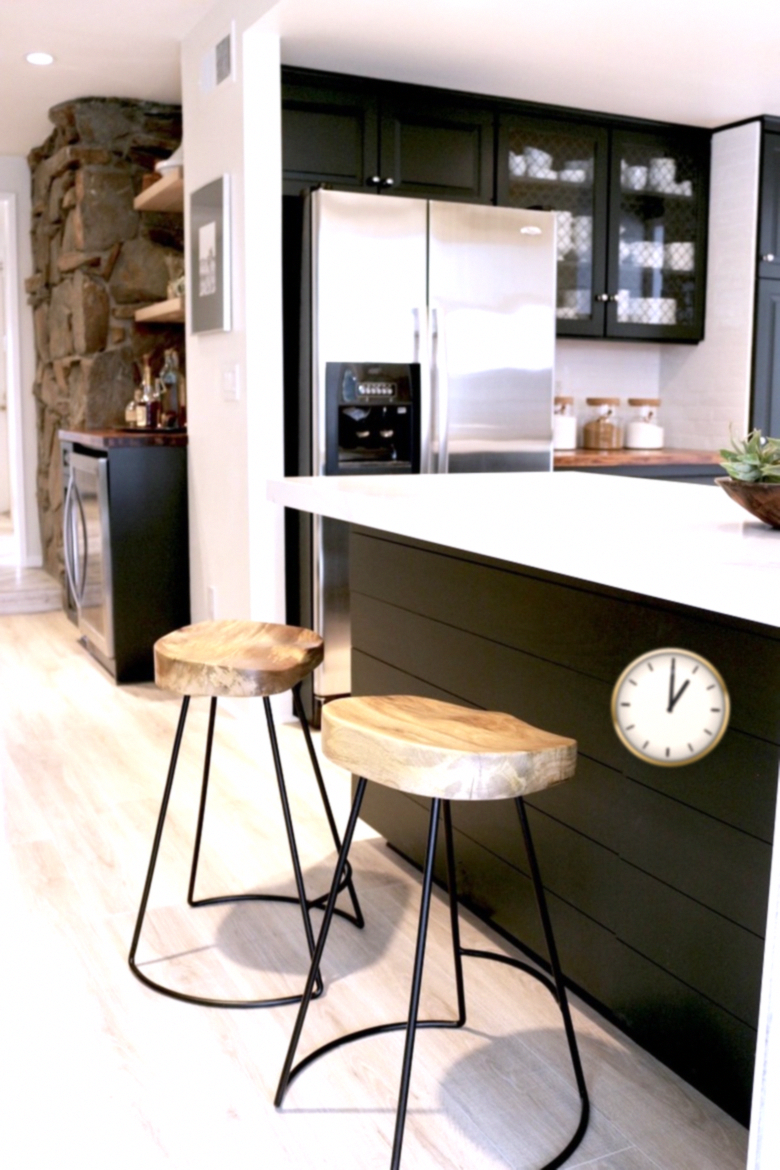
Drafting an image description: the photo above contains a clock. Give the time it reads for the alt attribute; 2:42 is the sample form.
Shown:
1:00
